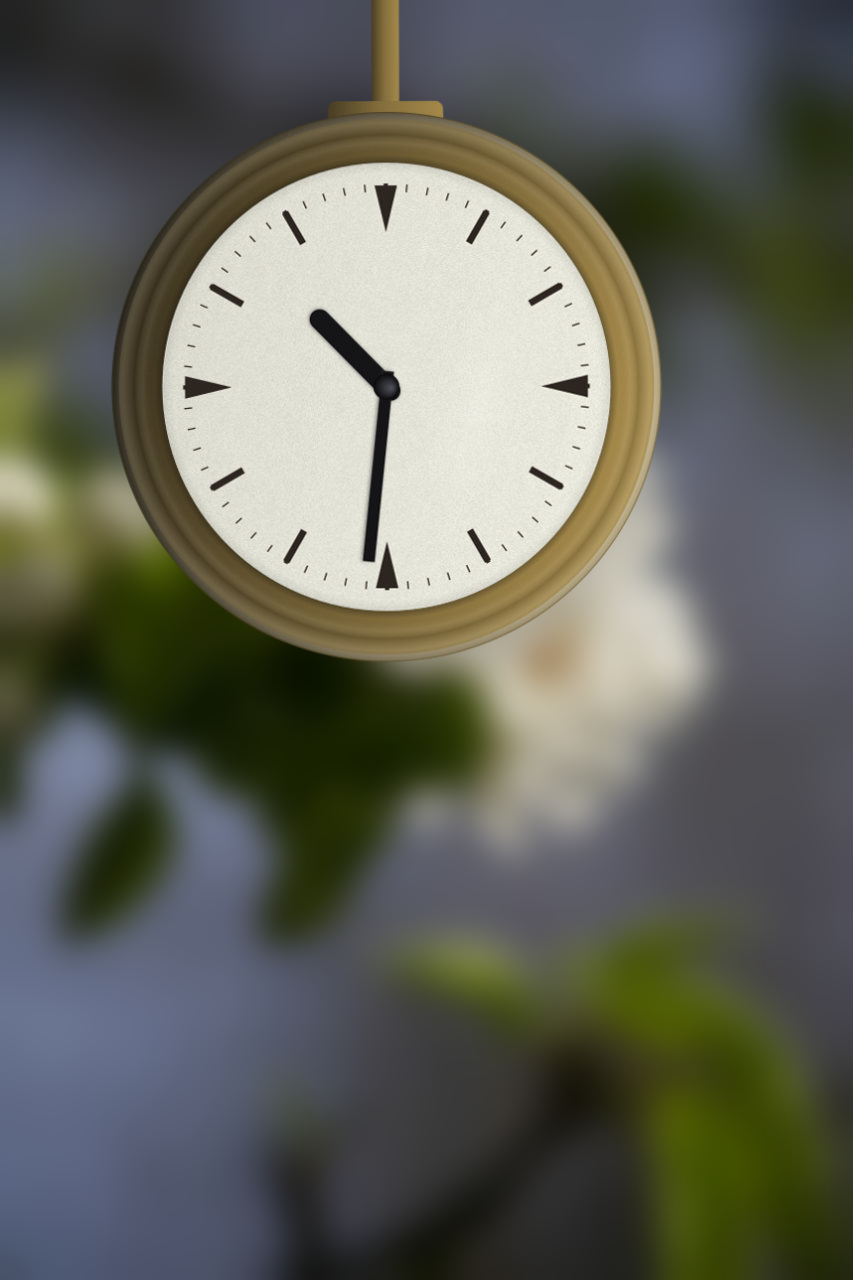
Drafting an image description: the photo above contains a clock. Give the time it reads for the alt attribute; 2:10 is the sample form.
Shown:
10:31
